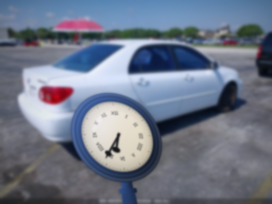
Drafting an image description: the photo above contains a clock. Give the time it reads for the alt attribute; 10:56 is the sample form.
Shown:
6:36
